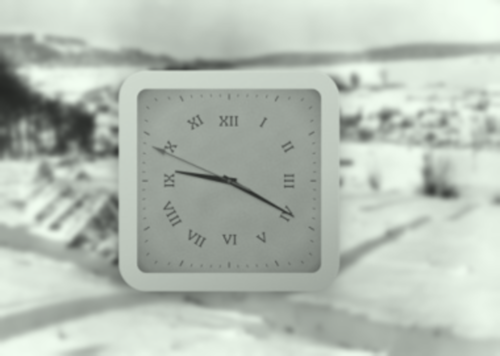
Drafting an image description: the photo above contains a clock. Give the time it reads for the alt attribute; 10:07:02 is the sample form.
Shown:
9:19:49
